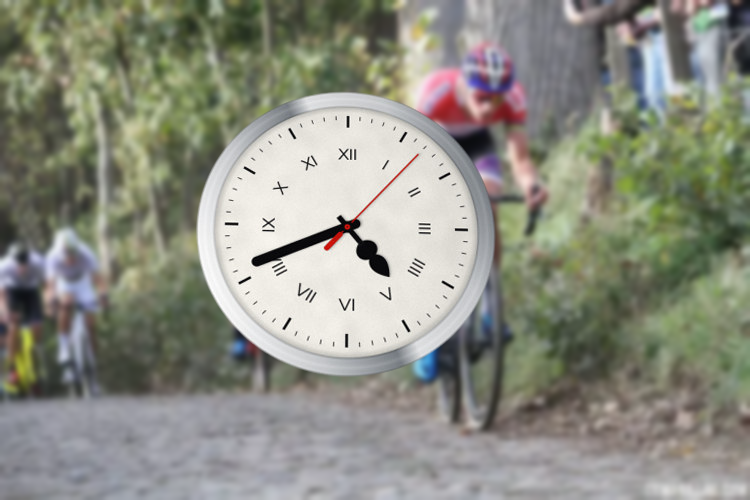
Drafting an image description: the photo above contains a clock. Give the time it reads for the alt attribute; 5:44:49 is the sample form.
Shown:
4:41:07
